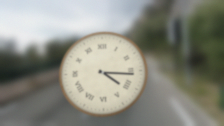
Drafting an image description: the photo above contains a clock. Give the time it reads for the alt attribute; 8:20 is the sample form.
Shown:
4:16
